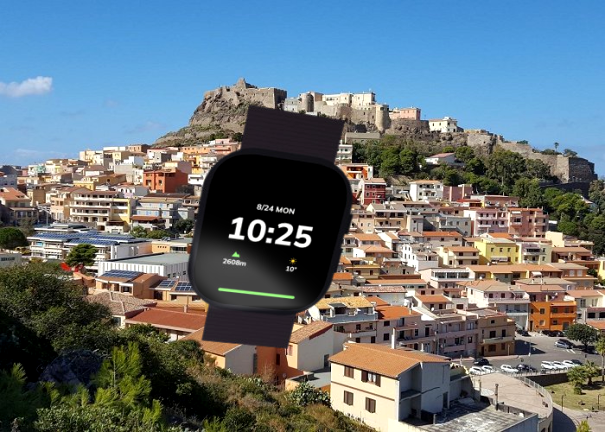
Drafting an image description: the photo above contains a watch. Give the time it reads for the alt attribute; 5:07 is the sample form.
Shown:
10:25
